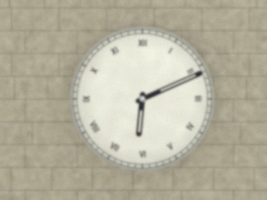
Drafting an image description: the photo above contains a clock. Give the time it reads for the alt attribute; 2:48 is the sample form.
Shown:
6:11
